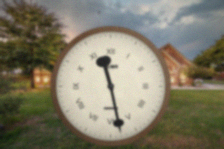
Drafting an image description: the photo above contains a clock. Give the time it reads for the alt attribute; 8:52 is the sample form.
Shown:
11:28
